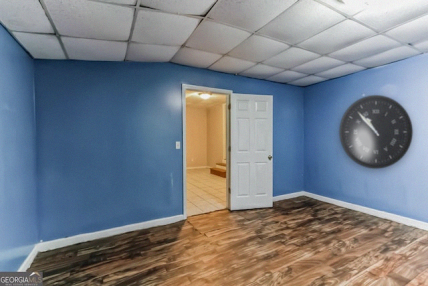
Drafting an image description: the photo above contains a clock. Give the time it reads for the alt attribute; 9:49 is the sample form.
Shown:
10:53
